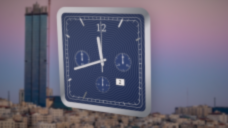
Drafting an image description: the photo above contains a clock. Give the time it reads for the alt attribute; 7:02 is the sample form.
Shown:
11:42
